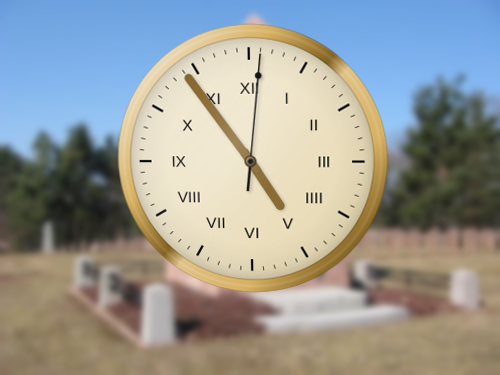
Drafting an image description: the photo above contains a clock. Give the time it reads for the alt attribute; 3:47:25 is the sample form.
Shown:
4:54:01
